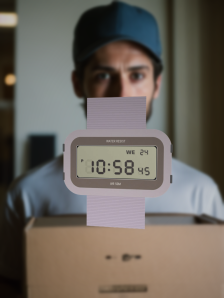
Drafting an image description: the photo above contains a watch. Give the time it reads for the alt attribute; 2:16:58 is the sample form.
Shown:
10:58:45
